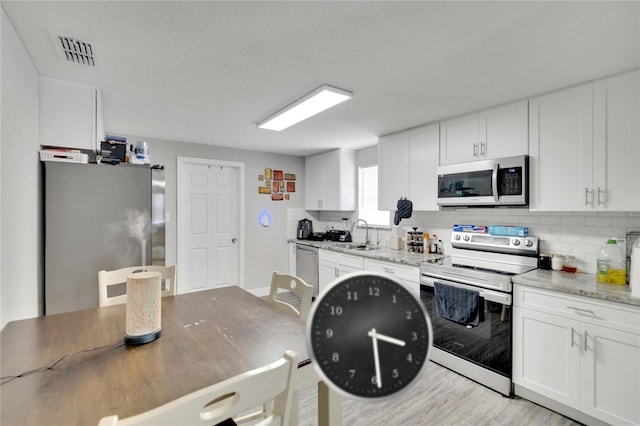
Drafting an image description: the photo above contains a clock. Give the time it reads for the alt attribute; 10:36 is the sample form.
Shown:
3:29
